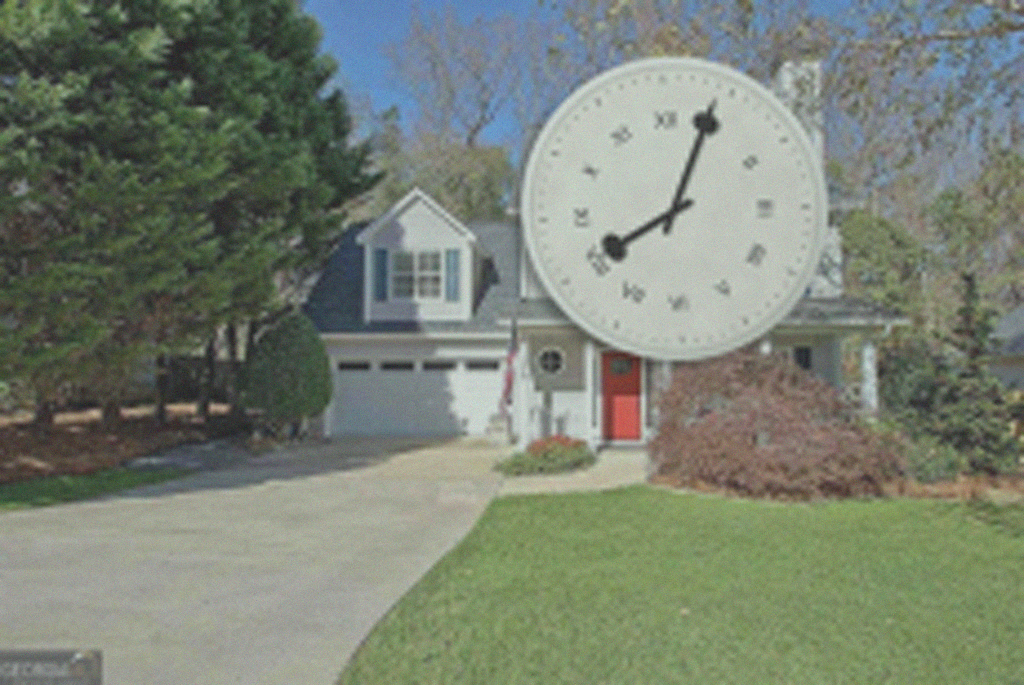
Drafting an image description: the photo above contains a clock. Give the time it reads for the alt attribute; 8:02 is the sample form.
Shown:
8:04
